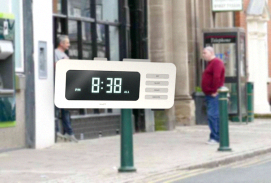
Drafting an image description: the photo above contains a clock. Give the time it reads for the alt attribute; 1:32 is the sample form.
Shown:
8:38
